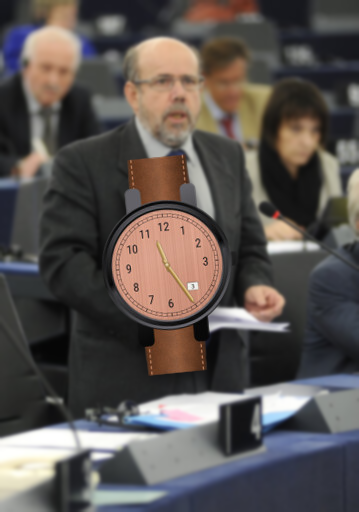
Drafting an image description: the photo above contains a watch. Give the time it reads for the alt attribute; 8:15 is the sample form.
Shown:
11:25
